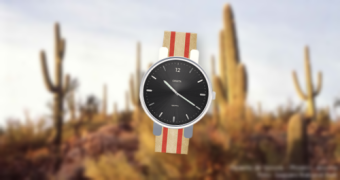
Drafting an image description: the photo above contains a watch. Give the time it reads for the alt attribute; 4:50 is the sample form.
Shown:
10:20
